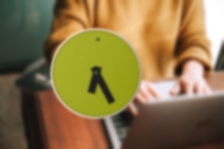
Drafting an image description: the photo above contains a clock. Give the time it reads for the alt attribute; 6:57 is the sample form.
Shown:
6:25
